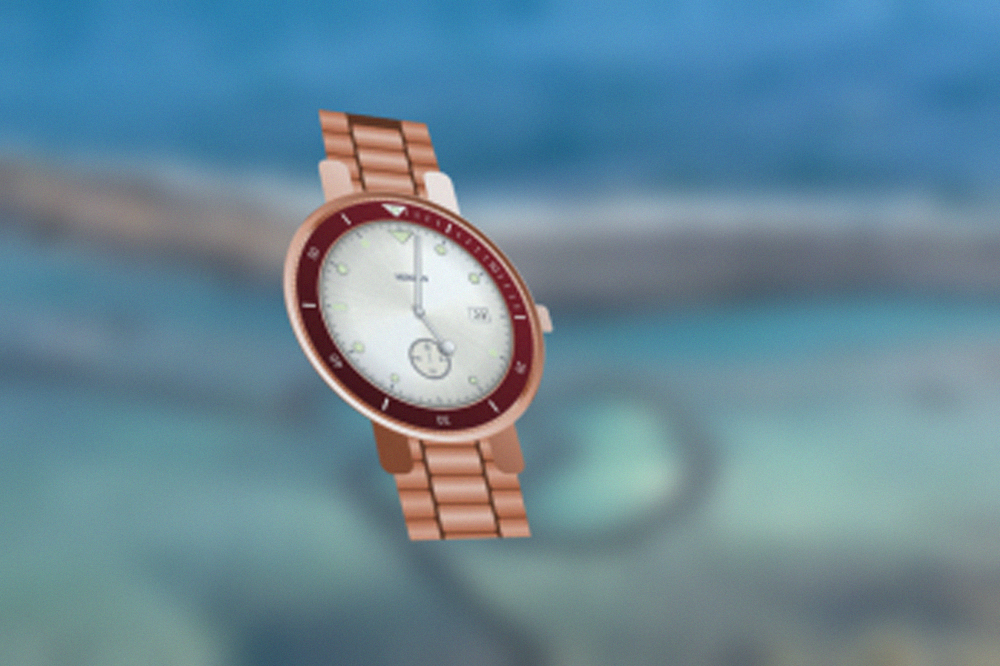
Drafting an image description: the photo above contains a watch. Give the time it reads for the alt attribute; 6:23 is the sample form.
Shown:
5:02
